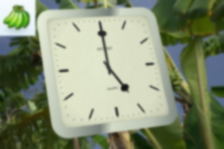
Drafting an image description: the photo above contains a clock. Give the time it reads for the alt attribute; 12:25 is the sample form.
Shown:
5:00
